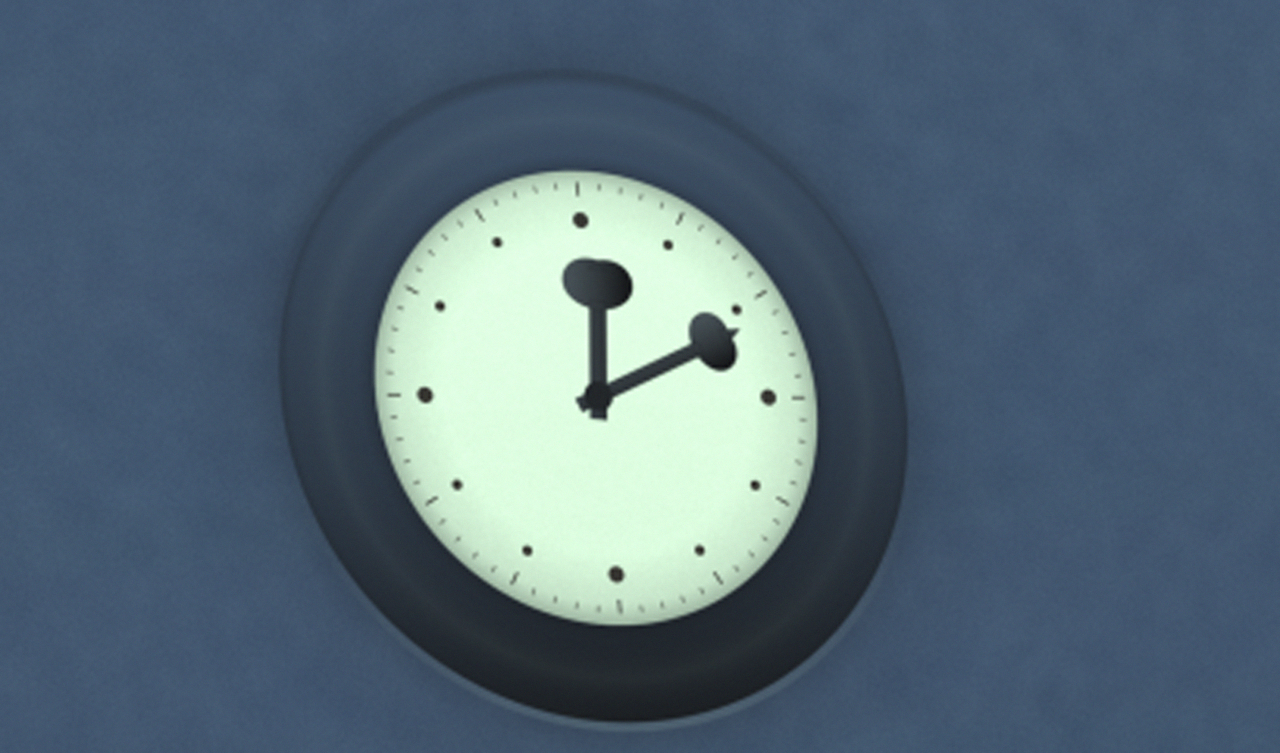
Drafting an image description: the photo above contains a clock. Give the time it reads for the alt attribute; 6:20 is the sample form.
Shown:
12:11
